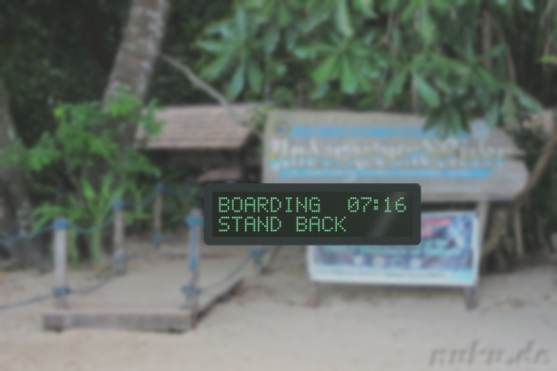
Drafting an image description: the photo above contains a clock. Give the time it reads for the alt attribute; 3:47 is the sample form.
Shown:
7:16
